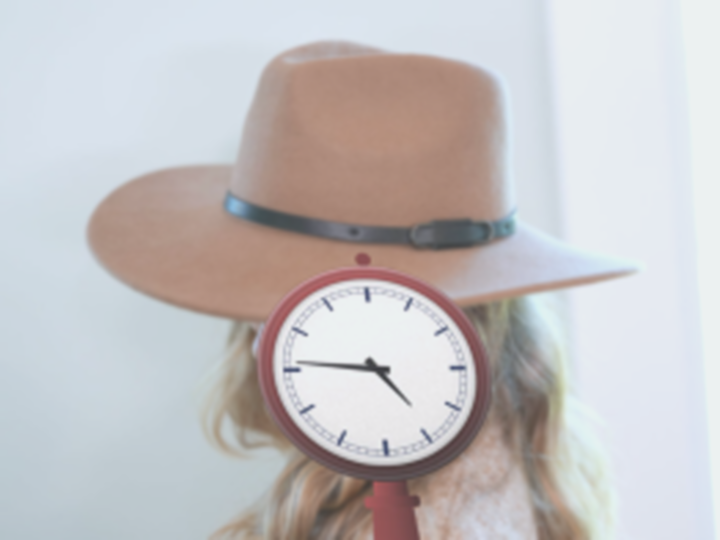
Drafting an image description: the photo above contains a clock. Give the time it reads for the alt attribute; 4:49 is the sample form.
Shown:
4:46
